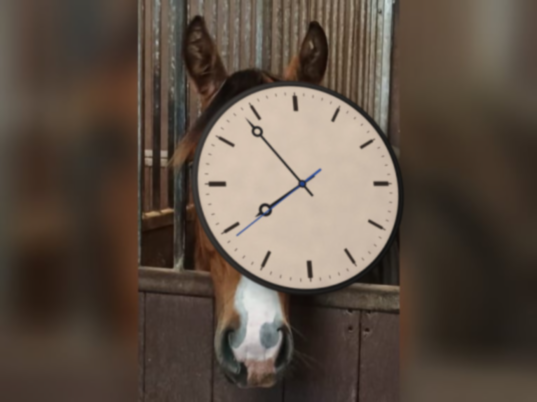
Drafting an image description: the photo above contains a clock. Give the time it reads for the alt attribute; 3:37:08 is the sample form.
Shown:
7:53:39
